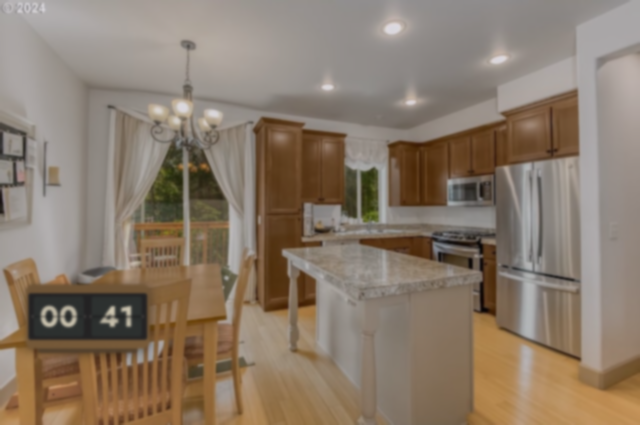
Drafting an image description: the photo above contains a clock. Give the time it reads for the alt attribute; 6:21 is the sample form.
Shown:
0:41
